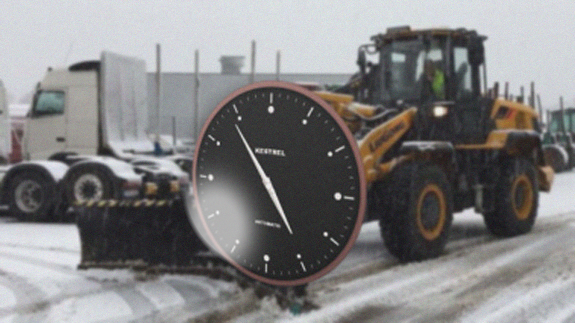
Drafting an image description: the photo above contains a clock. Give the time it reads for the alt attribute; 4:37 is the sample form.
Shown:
4:54
